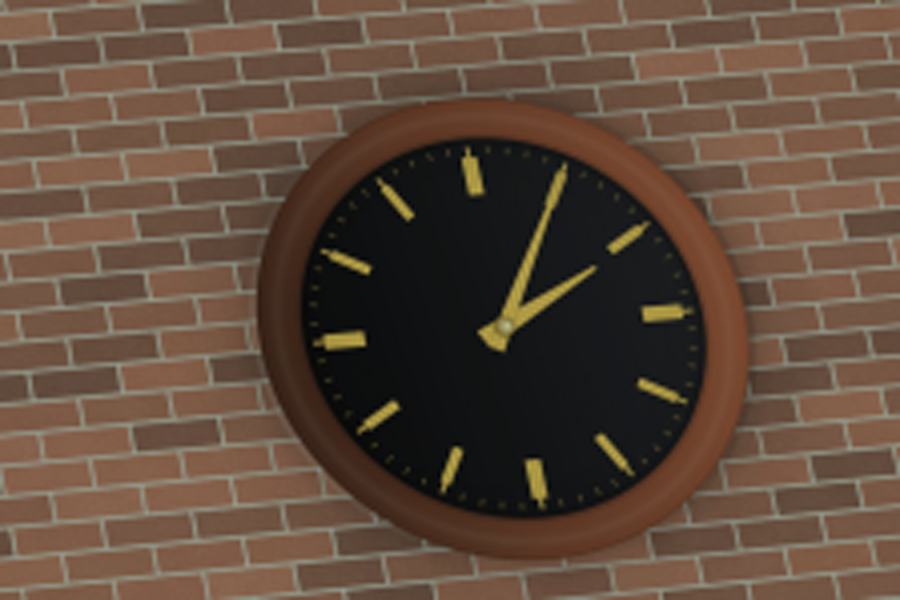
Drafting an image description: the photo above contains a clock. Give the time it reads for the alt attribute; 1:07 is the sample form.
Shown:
2:05
